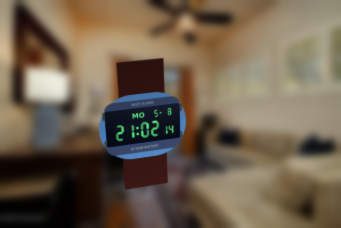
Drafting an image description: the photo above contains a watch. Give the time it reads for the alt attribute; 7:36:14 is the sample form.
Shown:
21:02:14
